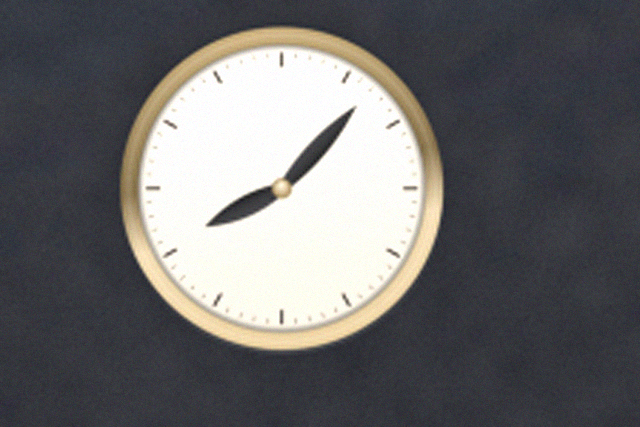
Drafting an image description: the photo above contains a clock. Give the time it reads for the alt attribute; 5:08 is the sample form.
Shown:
8:07
